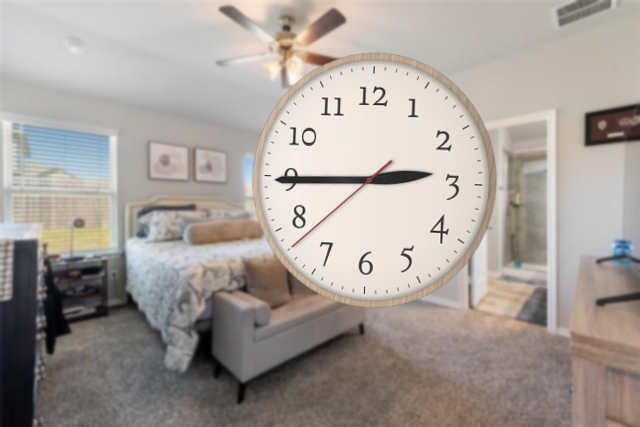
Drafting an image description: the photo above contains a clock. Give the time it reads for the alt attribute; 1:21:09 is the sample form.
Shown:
2:44:38
